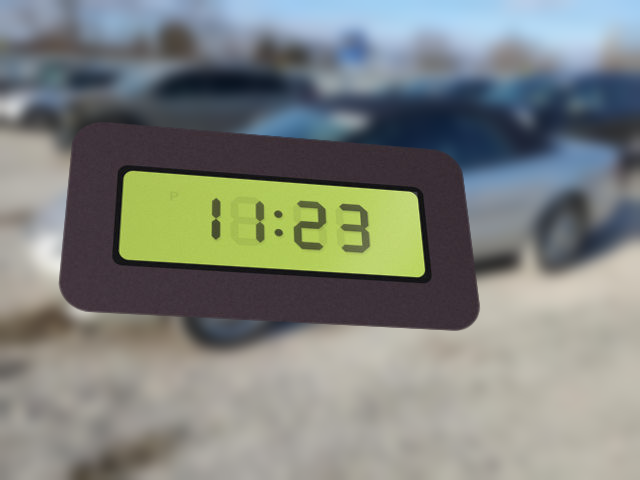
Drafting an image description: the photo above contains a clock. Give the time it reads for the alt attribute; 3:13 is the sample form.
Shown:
11:23
